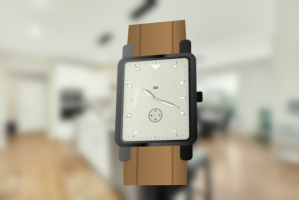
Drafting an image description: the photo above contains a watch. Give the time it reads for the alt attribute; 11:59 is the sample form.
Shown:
10:19
